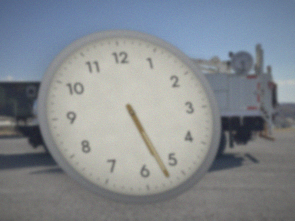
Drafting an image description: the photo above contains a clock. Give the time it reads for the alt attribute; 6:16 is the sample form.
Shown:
5:27
